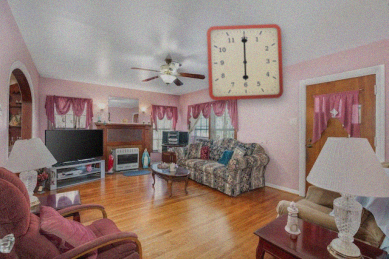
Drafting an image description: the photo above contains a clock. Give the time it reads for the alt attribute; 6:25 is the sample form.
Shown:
6:00
